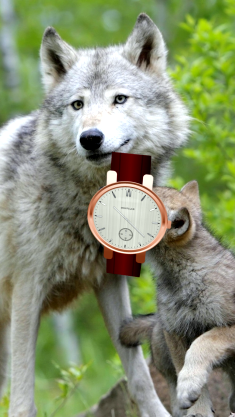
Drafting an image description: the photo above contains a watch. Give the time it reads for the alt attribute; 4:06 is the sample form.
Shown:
10:22
